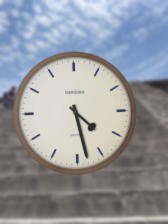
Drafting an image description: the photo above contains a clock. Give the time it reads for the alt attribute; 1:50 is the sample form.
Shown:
4:28
